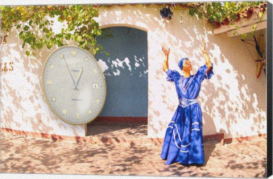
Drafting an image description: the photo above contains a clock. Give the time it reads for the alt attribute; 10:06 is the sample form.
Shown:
12:56
